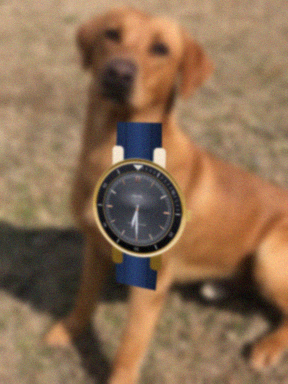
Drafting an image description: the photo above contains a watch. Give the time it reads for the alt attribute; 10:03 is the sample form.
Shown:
6:30
